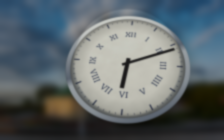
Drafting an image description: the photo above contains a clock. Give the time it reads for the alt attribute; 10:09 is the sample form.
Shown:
6:11
